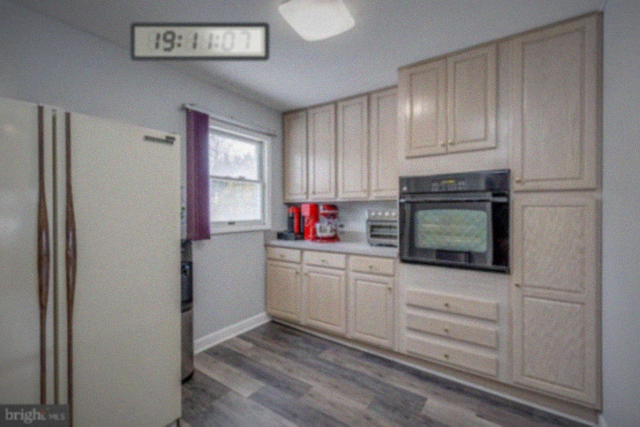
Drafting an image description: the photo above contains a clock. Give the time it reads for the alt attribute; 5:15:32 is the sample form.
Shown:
19:11:07
